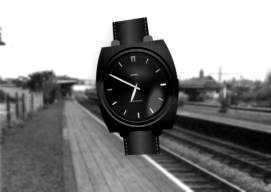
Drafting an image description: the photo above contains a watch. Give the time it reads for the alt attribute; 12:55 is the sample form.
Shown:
6:50
